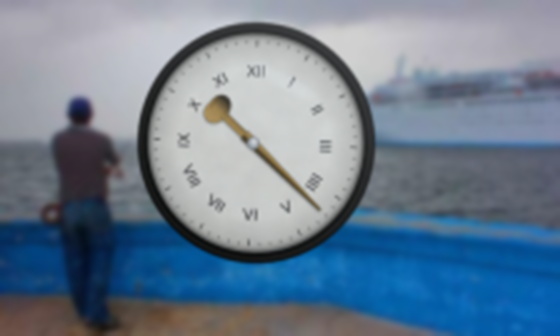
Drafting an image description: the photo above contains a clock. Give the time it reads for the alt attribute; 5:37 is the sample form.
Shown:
10:22
